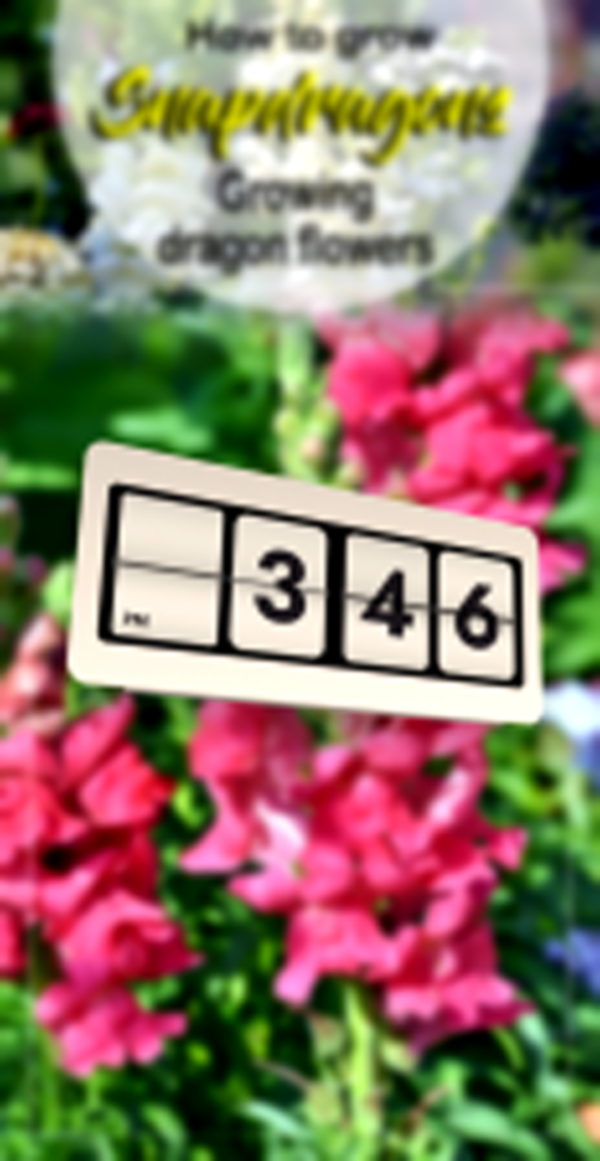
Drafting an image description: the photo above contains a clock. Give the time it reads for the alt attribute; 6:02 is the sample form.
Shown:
3:46
